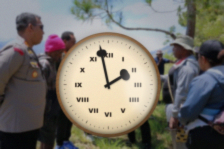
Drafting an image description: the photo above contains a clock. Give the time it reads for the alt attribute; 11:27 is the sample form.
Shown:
1:58
